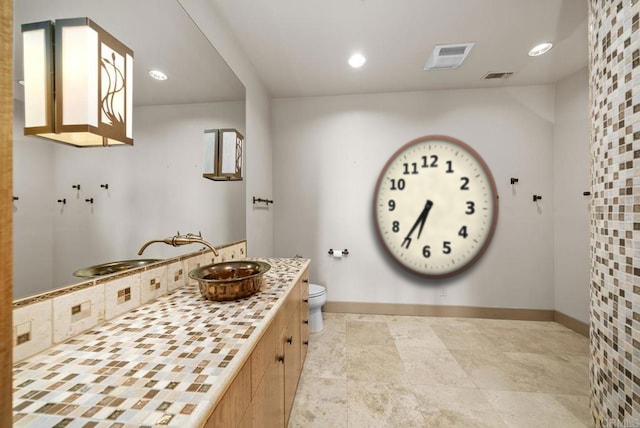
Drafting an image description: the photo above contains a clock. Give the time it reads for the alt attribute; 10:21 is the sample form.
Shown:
6:36
